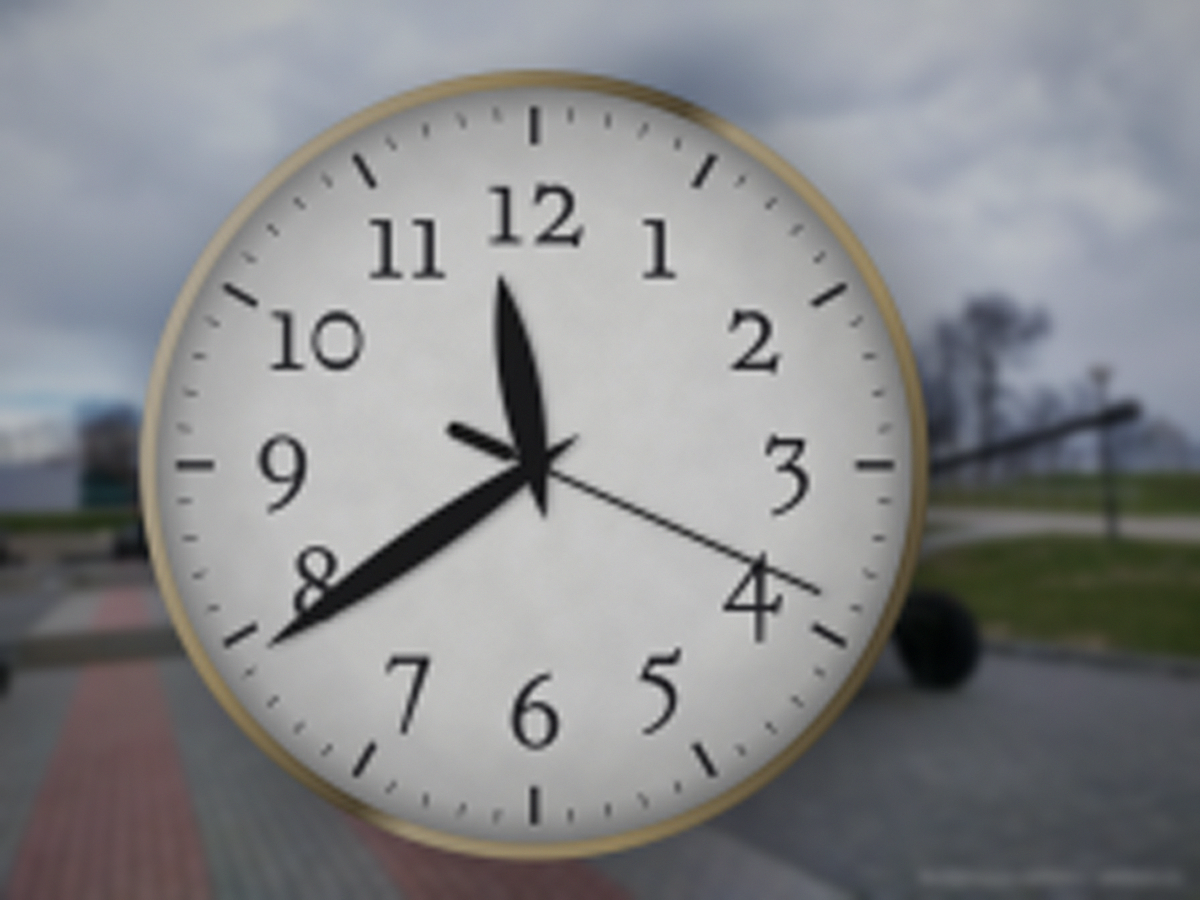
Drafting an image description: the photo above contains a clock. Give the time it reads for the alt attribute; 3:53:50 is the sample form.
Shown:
11:39:19
